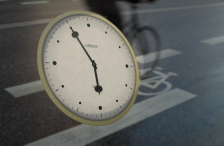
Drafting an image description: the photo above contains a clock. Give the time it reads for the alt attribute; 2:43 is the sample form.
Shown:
5:55
